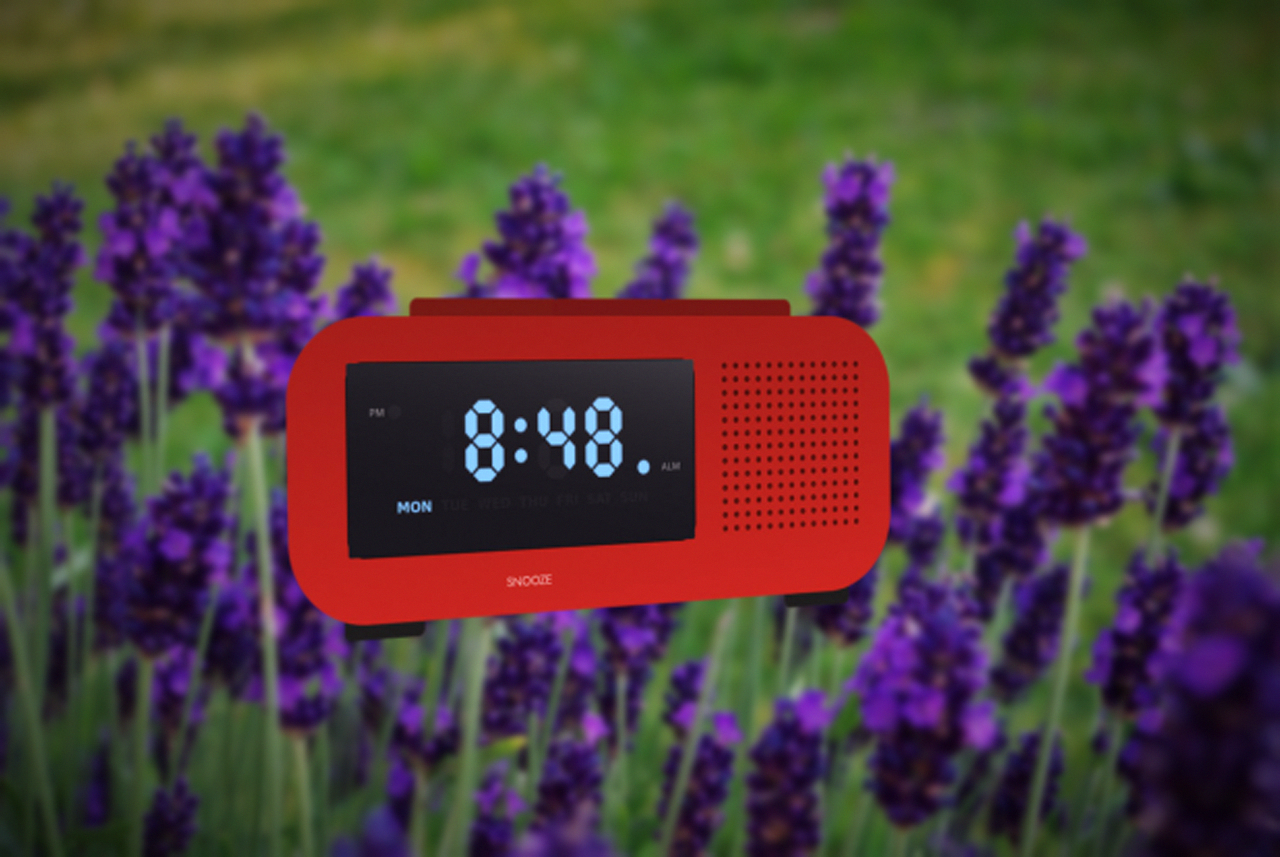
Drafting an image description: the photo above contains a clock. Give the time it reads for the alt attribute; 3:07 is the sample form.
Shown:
8:48
